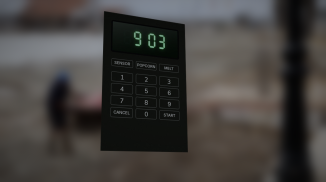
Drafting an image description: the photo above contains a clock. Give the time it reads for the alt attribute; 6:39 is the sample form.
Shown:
9:03
